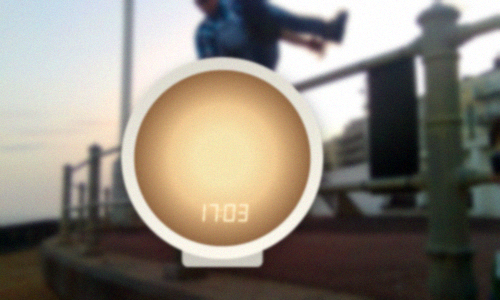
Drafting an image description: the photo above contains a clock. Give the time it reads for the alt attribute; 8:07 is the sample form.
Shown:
17:03
